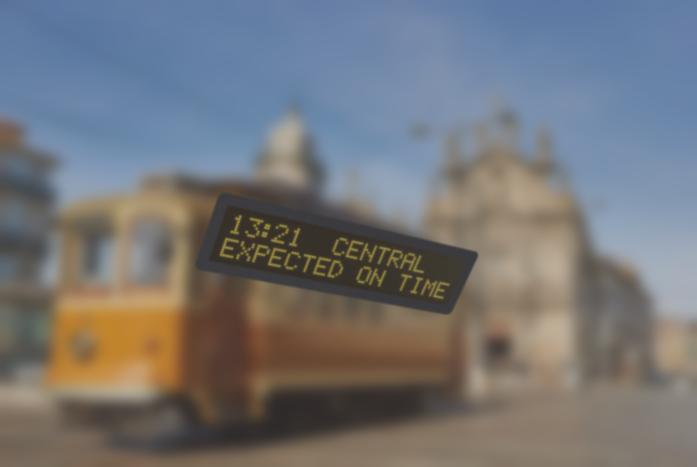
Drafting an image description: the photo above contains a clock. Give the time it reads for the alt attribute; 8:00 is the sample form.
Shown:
13:21
